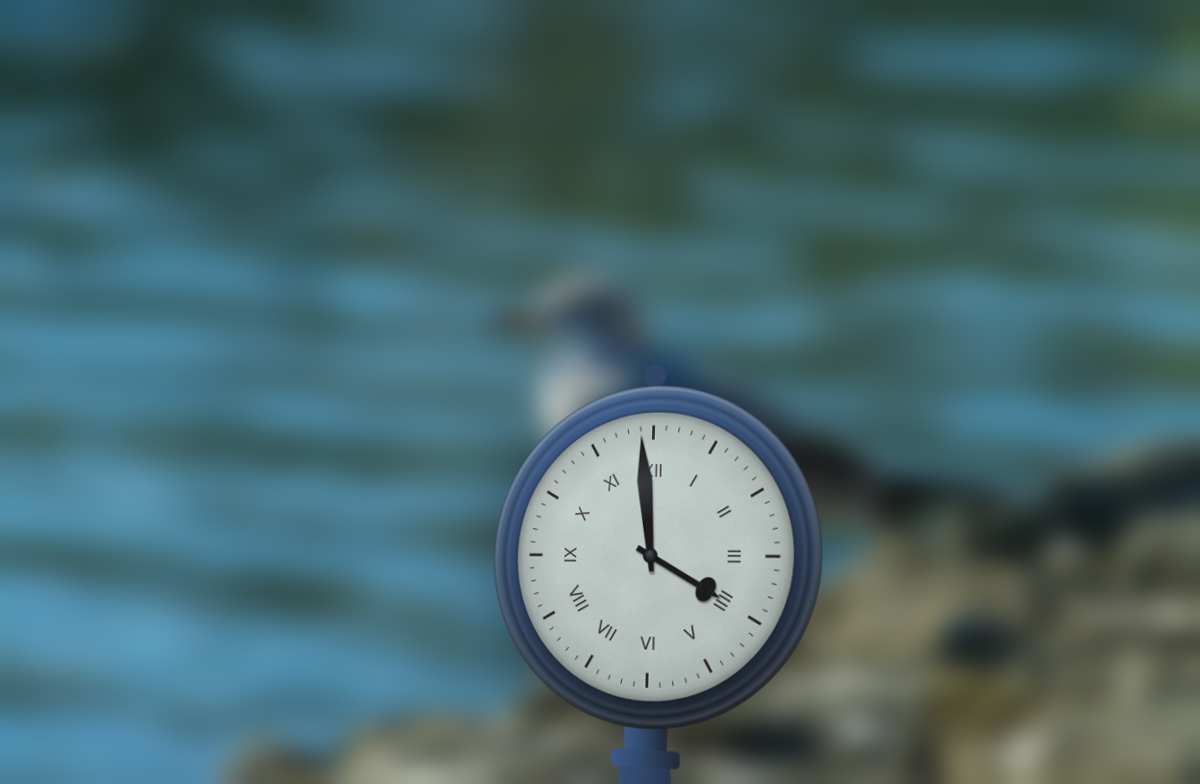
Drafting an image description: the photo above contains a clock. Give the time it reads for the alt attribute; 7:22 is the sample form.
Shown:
3:59
